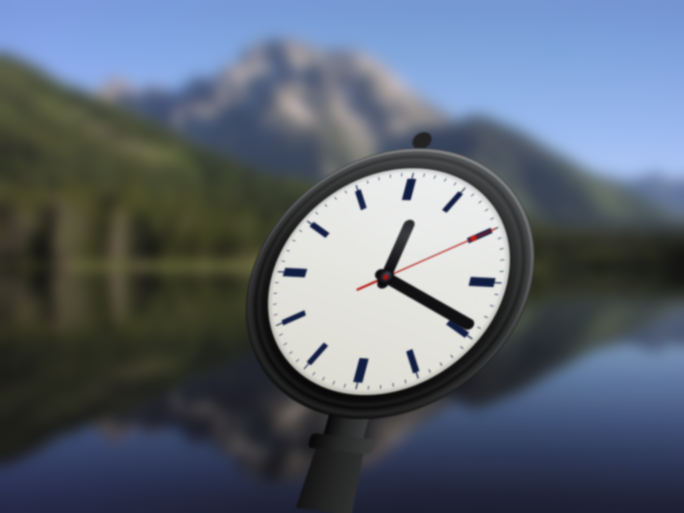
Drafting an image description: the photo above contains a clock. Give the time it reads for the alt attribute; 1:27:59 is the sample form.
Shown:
12:19:10
